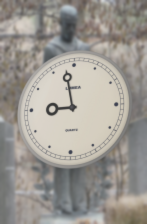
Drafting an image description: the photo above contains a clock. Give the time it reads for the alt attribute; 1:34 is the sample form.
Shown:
8:58
